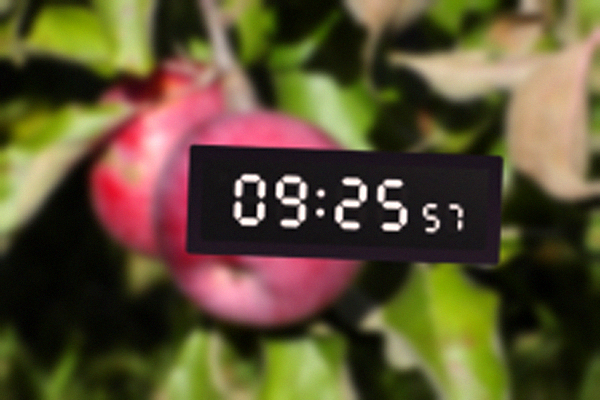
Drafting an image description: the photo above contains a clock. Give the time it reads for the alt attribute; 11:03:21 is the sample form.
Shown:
9:25:57
